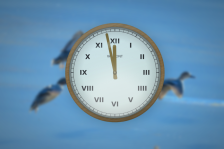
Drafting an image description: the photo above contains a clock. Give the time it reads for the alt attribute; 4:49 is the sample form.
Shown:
11:58
